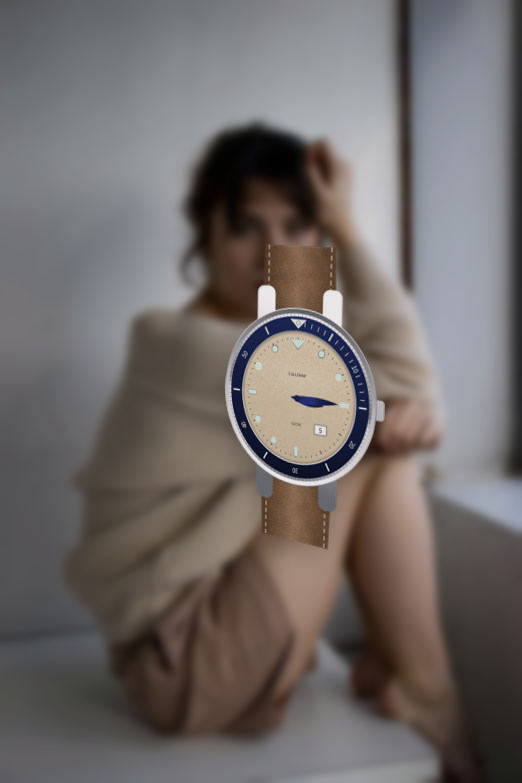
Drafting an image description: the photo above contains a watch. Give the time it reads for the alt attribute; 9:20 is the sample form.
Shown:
3:15
